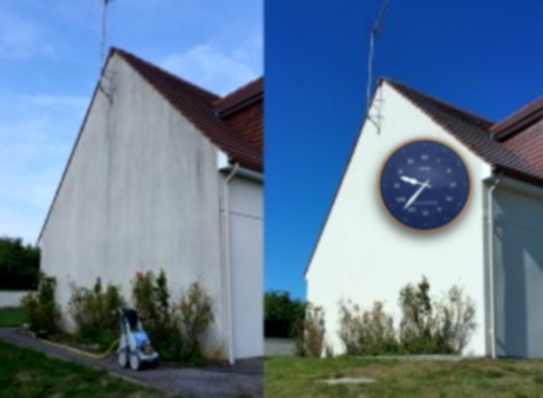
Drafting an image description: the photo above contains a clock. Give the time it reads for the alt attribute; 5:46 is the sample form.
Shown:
9:37
